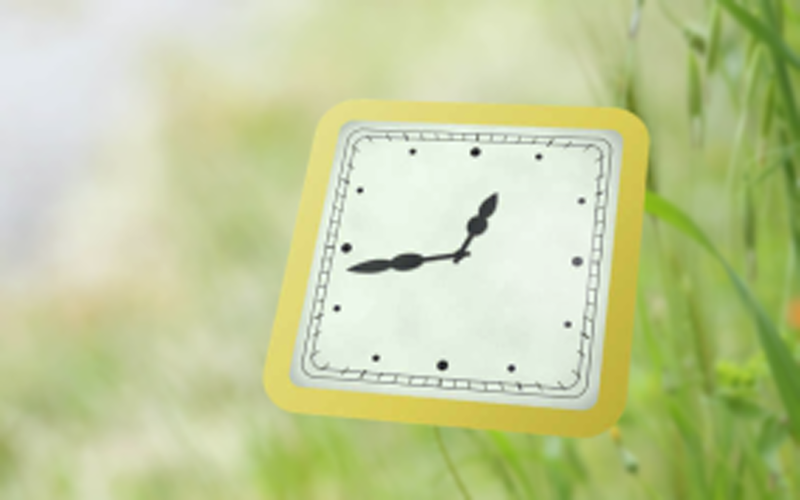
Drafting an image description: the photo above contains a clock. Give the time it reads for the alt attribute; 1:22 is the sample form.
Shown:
12:43
